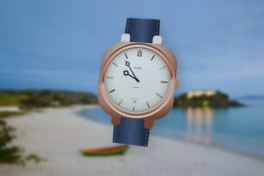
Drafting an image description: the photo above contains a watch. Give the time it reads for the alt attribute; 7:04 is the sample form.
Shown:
9:54
